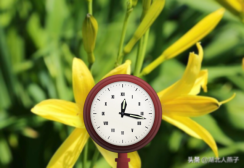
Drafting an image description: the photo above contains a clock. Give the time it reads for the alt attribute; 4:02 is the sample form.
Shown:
12:17
